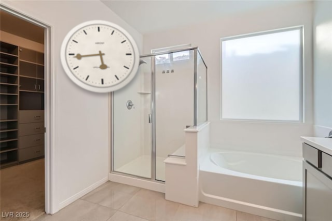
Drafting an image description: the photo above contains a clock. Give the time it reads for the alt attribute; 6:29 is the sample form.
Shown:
5:44
